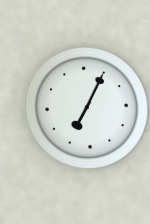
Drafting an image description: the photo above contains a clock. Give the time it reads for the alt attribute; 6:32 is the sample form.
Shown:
7:05
